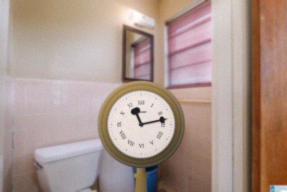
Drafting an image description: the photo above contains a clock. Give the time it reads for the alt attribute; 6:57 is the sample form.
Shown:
11:13
